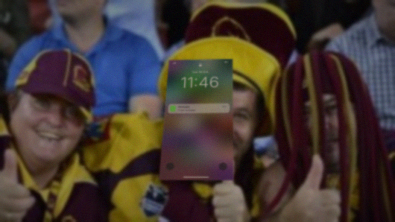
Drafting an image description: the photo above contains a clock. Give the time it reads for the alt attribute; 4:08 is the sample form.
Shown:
11:46
